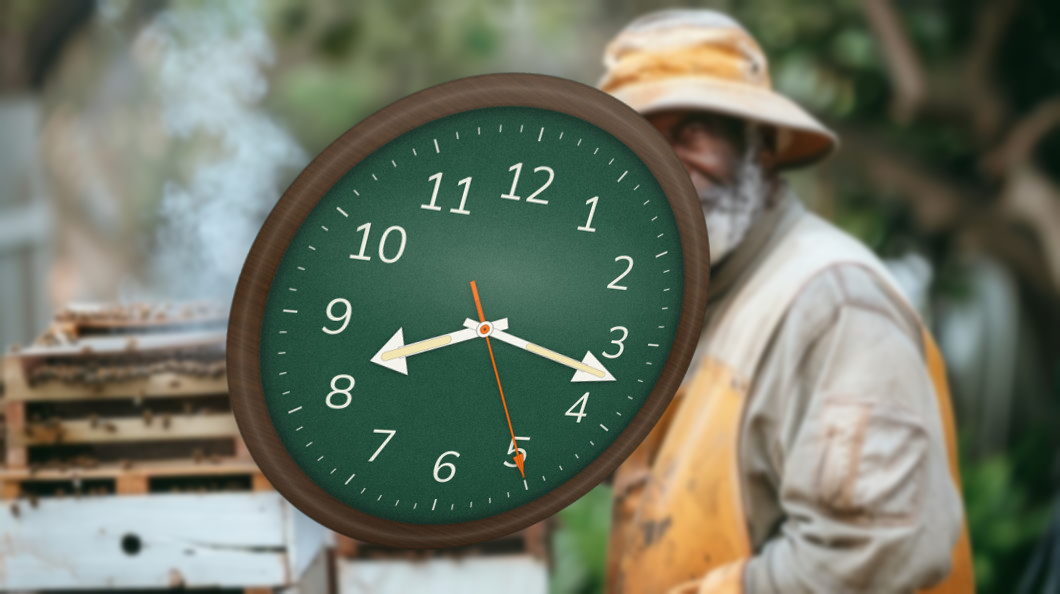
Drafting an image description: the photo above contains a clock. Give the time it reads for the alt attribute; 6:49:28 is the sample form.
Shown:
8:17:25
